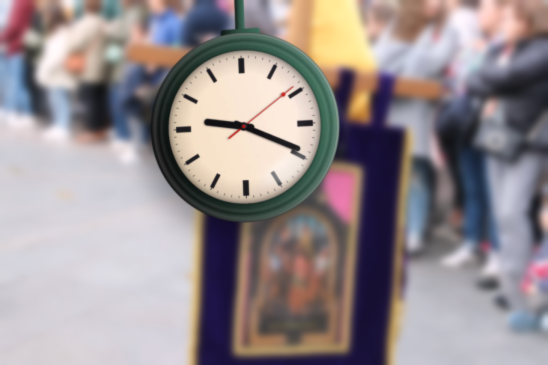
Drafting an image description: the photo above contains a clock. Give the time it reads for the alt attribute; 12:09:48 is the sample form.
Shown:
9:19:09
